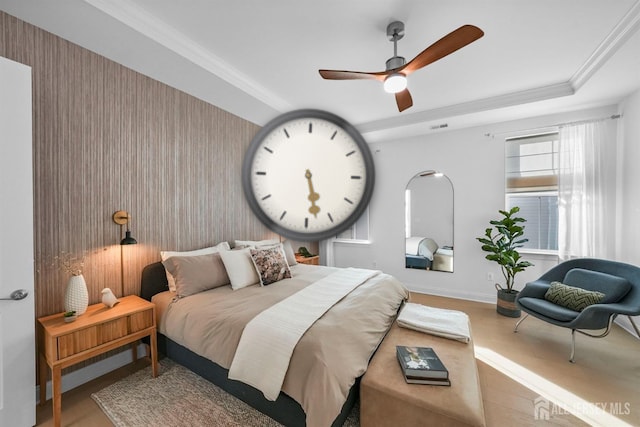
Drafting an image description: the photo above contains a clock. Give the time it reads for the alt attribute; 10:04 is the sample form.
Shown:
5:28
